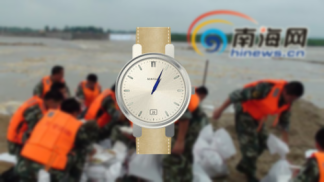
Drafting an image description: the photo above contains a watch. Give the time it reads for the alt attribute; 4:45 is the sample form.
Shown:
1:04
